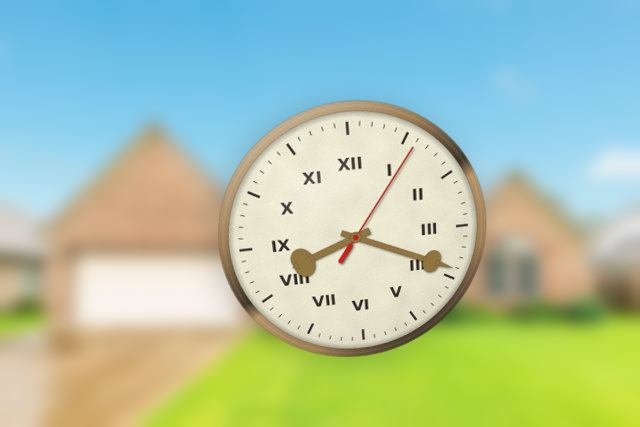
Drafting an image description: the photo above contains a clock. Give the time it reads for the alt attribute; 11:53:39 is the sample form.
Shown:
8:19:06
